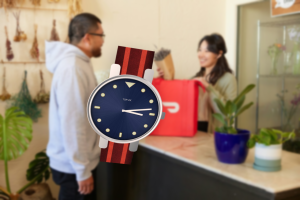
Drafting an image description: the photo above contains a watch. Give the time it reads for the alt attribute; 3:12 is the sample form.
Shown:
3:13
